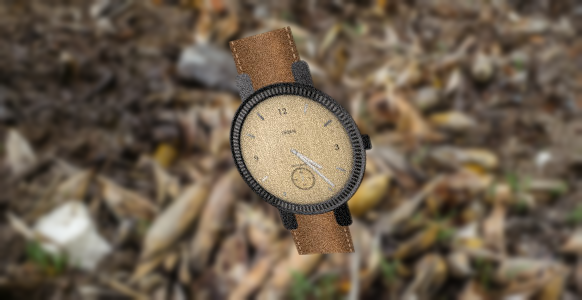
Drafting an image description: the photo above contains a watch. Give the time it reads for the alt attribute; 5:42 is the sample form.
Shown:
4:24
